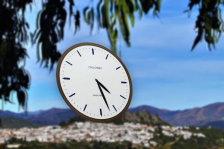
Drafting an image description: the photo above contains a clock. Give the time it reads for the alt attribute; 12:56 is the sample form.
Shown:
4:27
